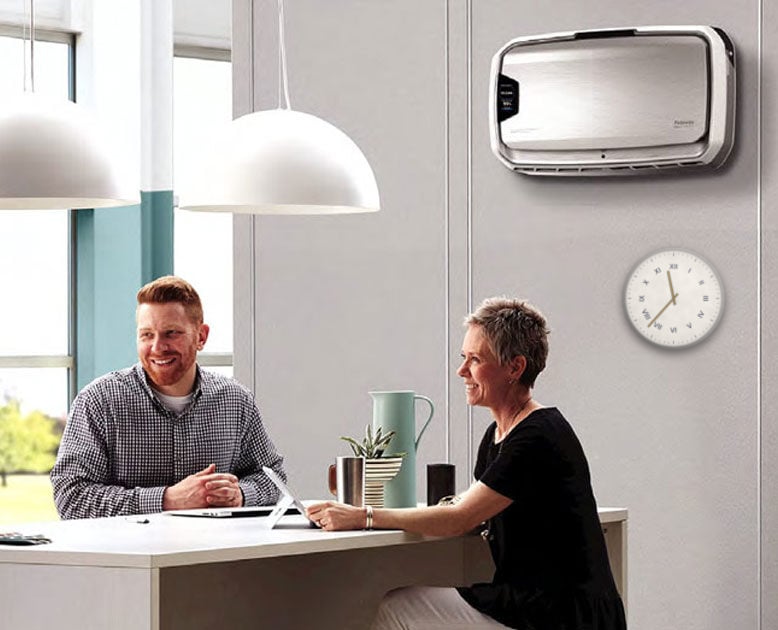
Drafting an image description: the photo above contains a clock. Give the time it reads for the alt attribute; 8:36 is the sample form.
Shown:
11:37
